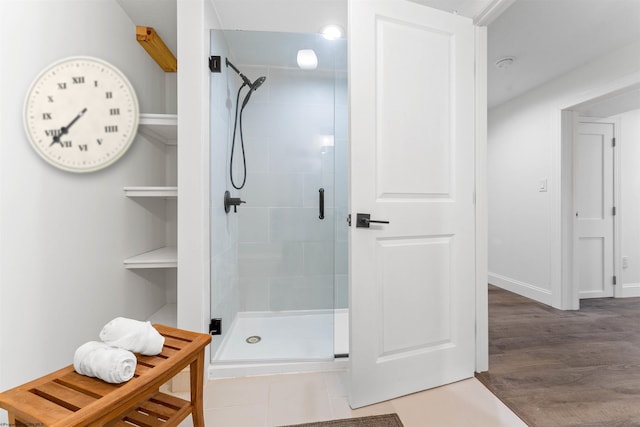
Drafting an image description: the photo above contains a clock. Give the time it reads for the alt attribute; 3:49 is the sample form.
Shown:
7:38
